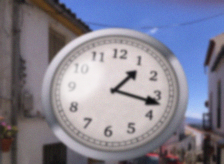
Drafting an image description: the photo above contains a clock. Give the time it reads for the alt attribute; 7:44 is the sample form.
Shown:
1:17
